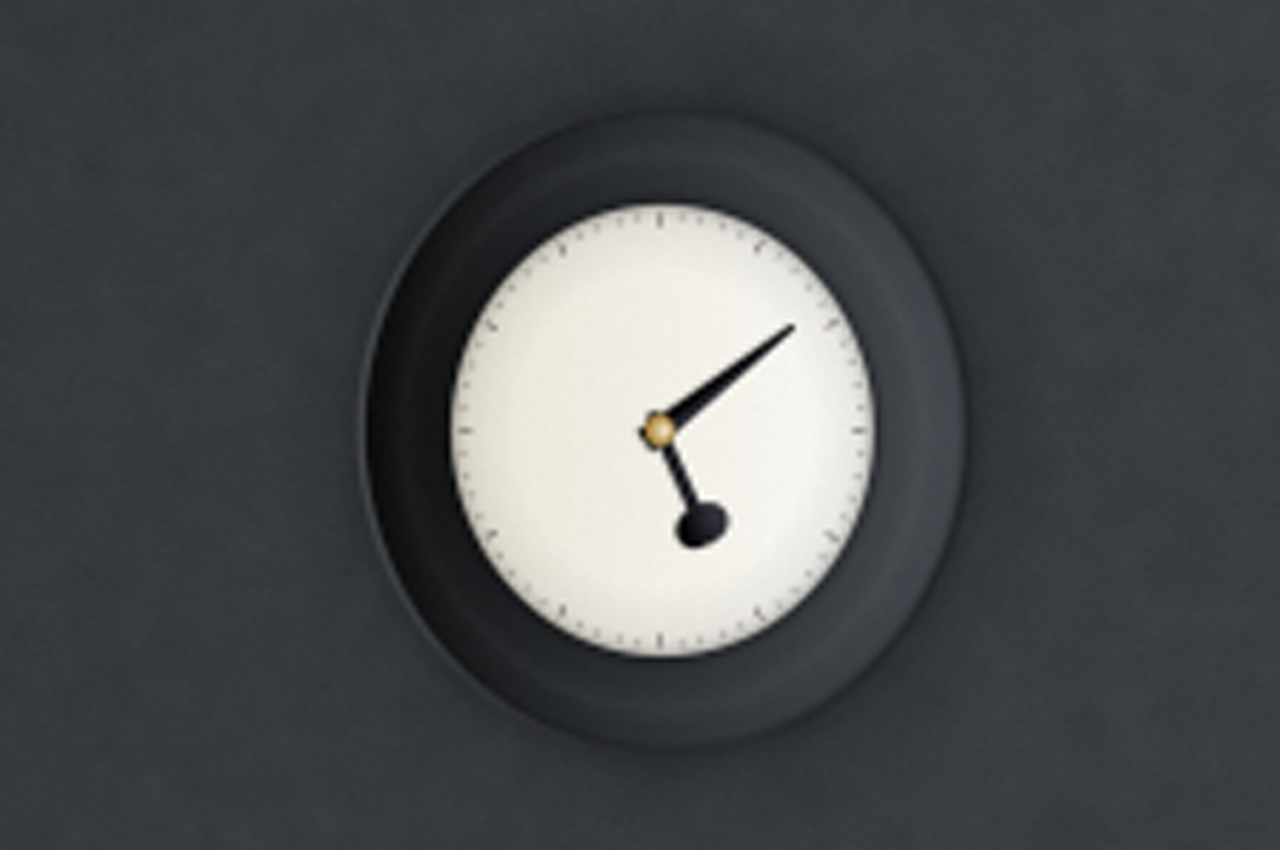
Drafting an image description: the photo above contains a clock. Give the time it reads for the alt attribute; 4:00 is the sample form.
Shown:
5:09
